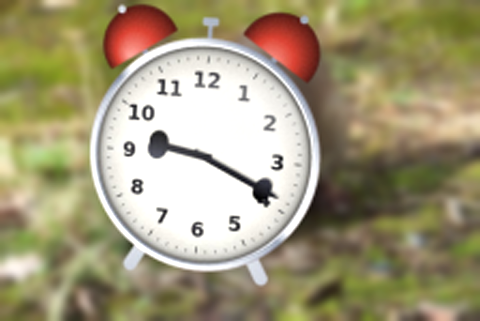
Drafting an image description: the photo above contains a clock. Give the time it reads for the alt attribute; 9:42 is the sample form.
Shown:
9:19
